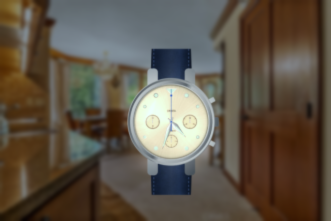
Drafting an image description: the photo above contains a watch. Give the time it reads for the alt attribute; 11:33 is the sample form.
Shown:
4:33
